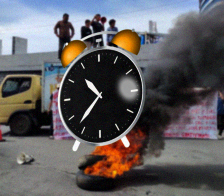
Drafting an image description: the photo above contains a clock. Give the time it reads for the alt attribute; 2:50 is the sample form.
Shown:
10:37
